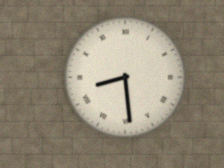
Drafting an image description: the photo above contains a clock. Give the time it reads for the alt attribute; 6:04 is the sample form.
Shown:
8:29
